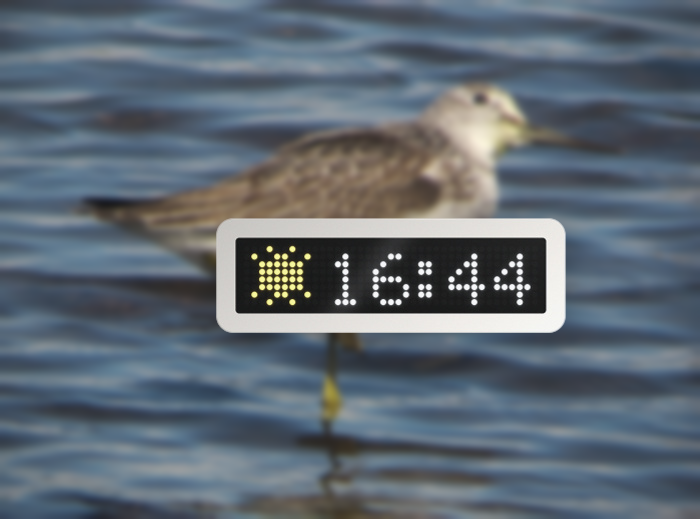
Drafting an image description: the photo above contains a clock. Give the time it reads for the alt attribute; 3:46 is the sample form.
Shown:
16:44
